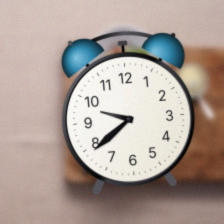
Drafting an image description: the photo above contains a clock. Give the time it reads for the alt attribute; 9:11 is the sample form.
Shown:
9:39
